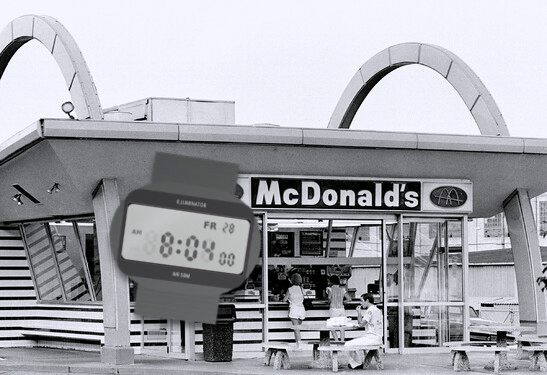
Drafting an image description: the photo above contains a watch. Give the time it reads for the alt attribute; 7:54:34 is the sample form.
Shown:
8:04:00
